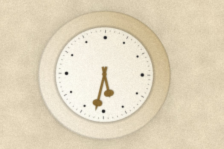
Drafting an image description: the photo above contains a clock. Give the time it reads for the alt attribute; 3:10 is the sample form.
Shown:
5:32
